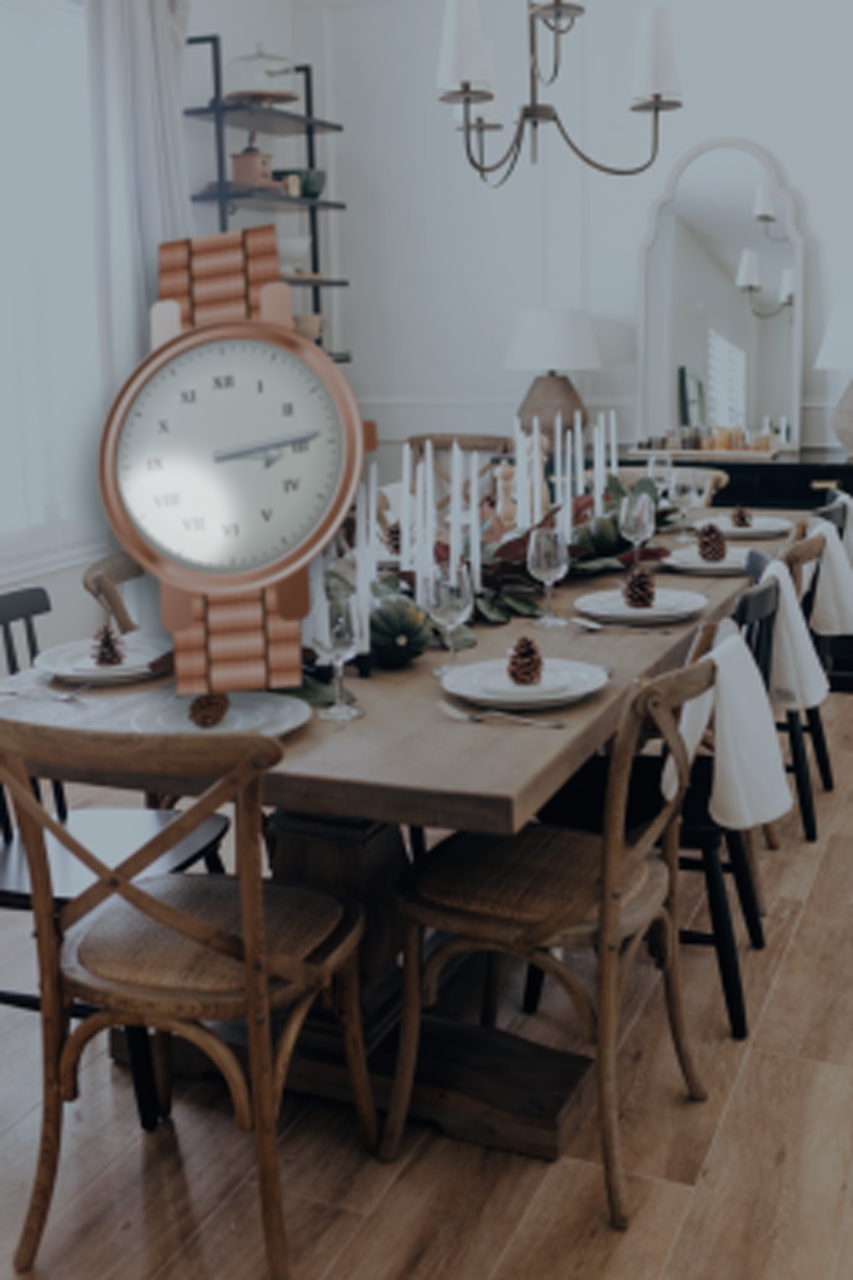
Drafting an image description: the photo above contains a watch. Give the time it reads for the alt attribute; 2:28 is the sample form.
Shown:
3:14
